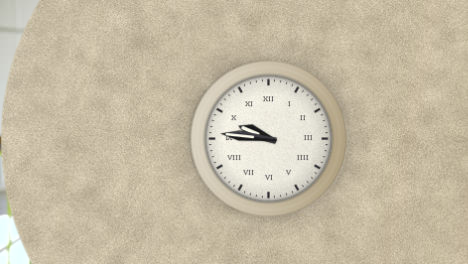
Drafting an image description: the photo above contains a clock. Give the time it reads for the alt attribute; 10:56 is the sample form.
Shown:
9:46
